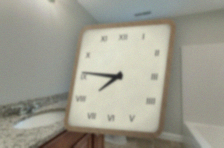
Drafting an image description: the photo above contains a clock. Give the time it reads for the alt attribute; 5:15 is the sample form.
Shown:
7:46
